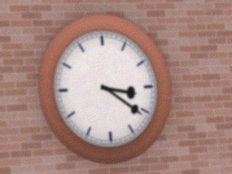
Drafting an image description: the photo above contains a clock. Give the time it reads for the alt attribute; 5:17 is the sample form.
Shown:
3:21
